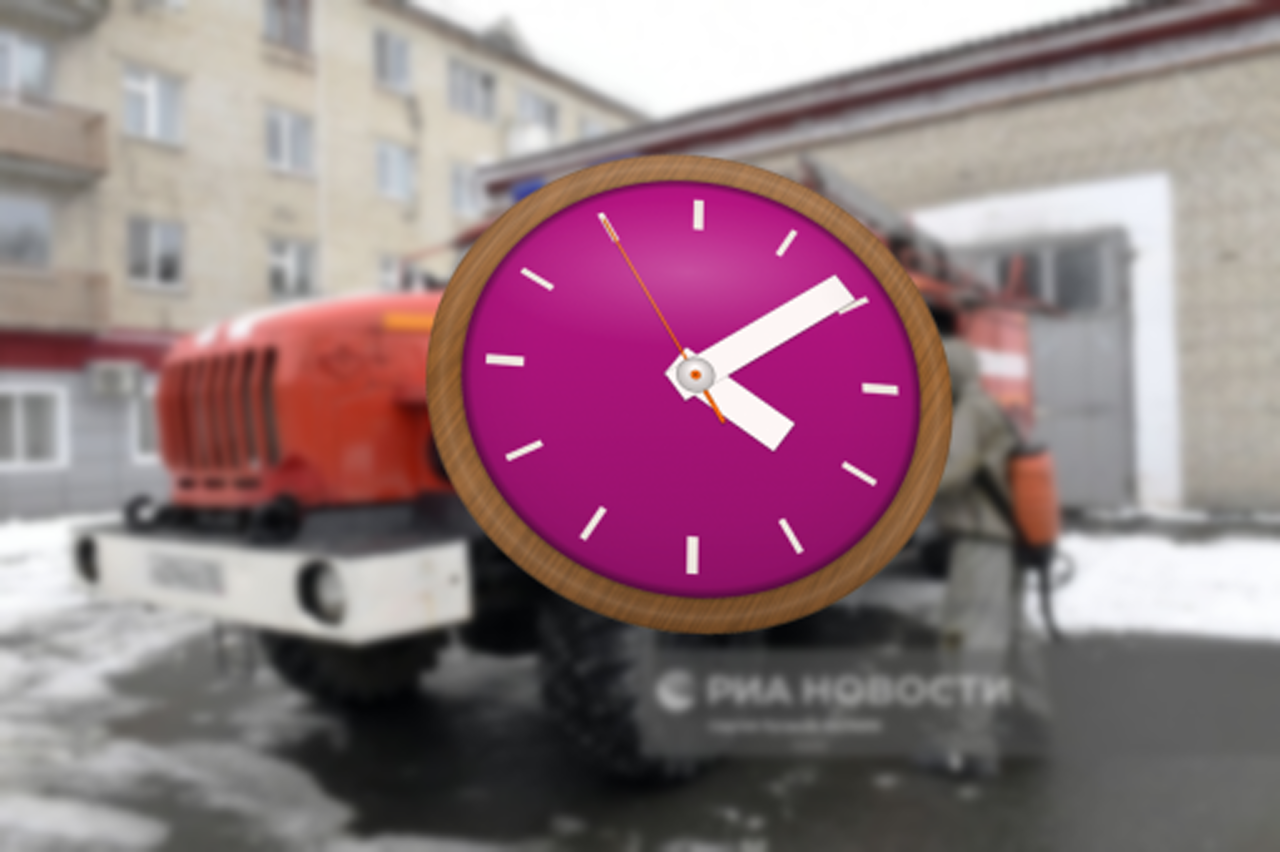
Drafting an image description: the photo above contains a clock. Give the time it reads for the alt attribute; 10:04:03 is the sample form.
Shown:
4:08:55
